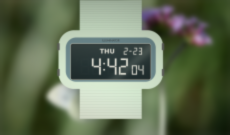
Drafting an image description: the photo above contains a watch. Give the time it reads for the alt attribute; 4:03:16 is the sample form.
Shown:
4:42:04
